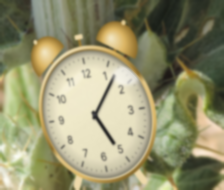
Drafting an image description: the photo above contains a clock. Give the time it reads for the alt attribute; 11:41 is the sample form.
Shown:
5:07
